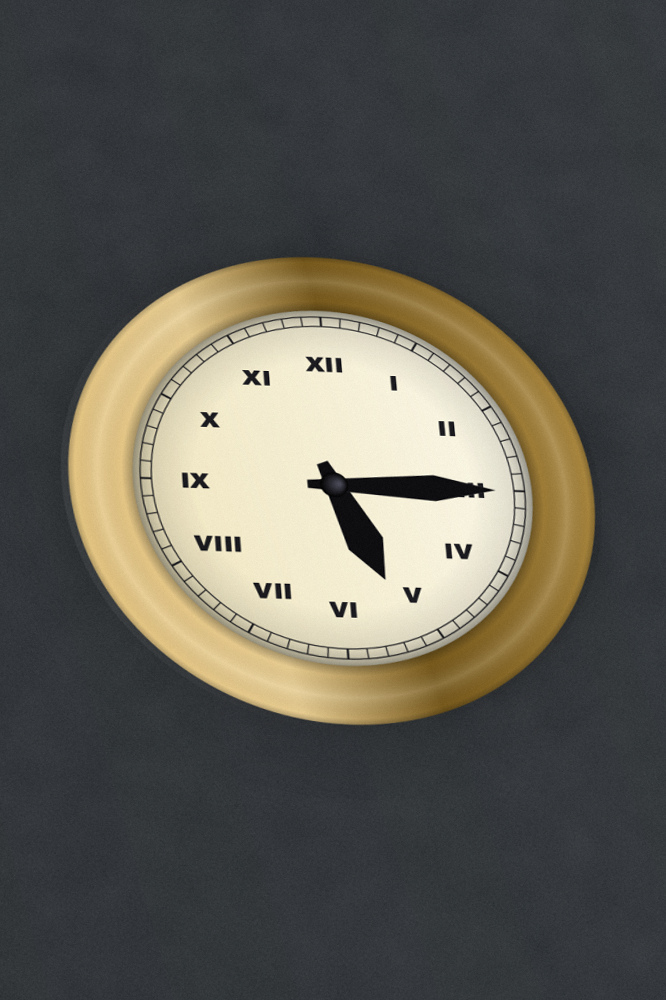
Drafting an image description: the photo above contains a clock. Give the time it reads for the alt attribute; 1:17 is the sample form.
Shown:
5:15
